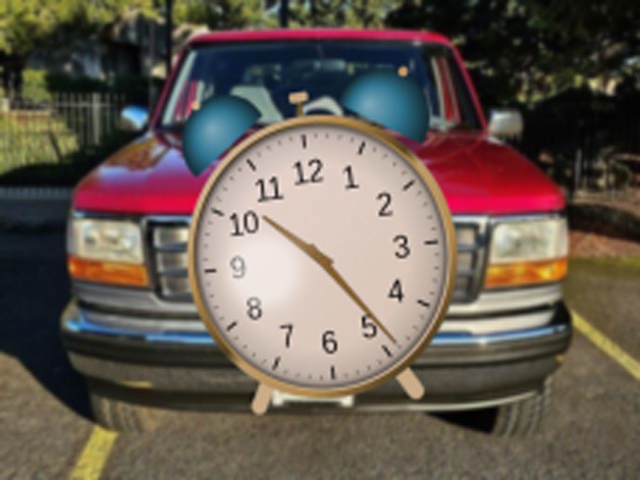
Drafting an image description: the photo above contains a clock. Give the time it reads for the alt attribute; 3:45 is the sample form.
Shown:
10:24
